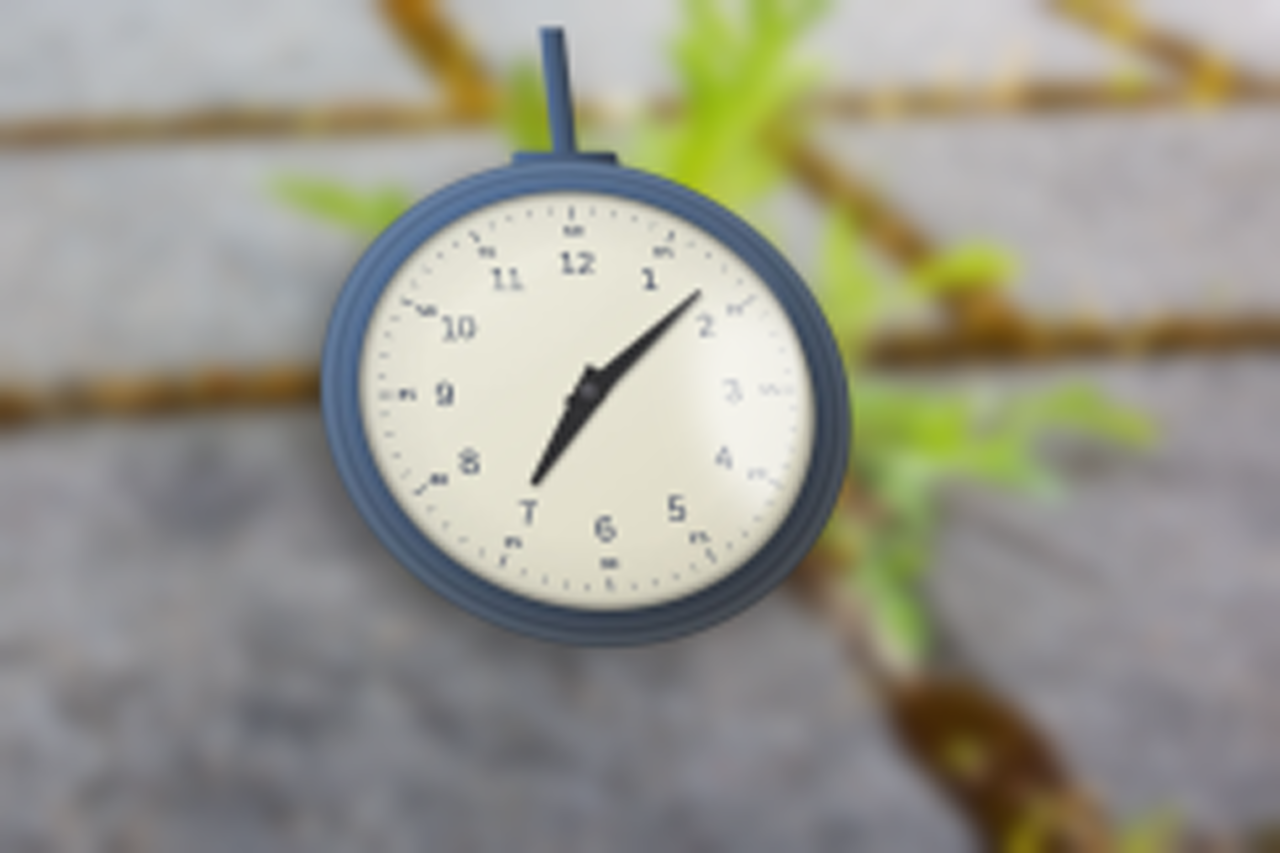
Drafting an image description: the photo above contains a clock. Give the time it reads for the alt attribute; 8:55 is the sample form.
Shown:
7:08
